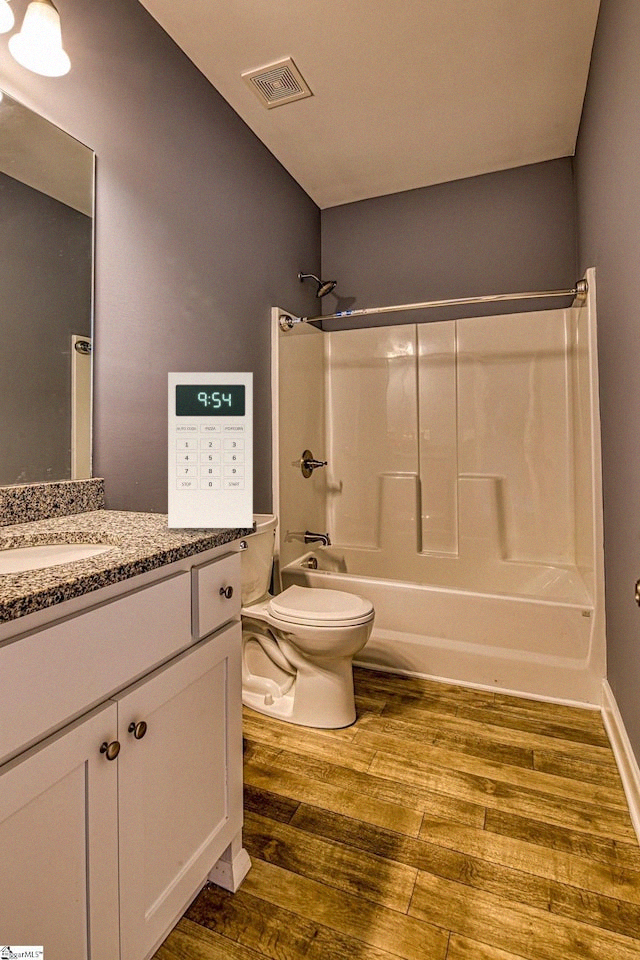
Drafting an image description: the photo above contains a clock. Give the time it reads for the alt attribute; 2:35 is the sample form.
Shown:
9:54
